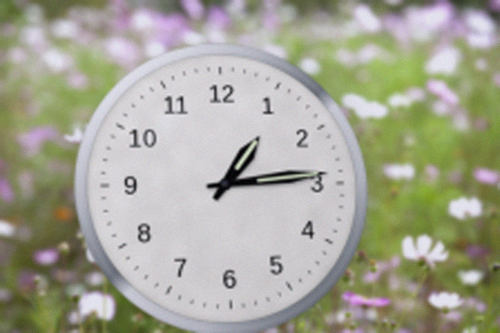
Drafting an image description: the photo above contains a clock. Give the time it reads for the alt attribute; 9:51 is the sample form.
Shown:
1:14
